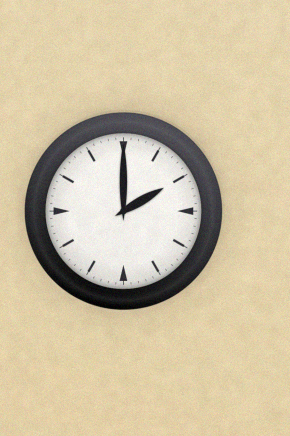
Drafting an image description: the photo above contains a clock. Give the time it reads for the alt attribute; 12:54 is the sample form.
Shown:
2:00
